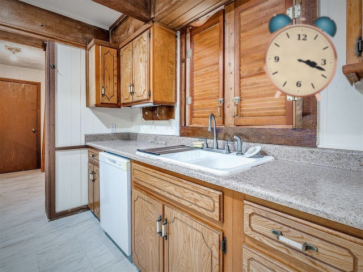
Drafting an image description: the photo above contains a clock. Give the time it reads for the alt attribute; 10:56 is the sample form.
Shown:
3:18
